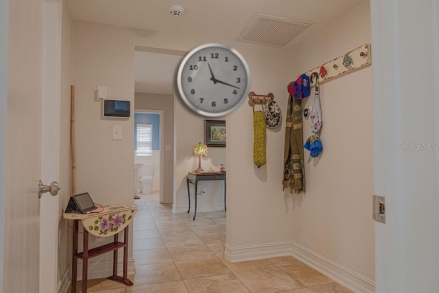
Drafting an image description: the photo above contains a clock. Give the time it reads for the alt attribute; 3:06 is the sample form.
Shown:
11:18
